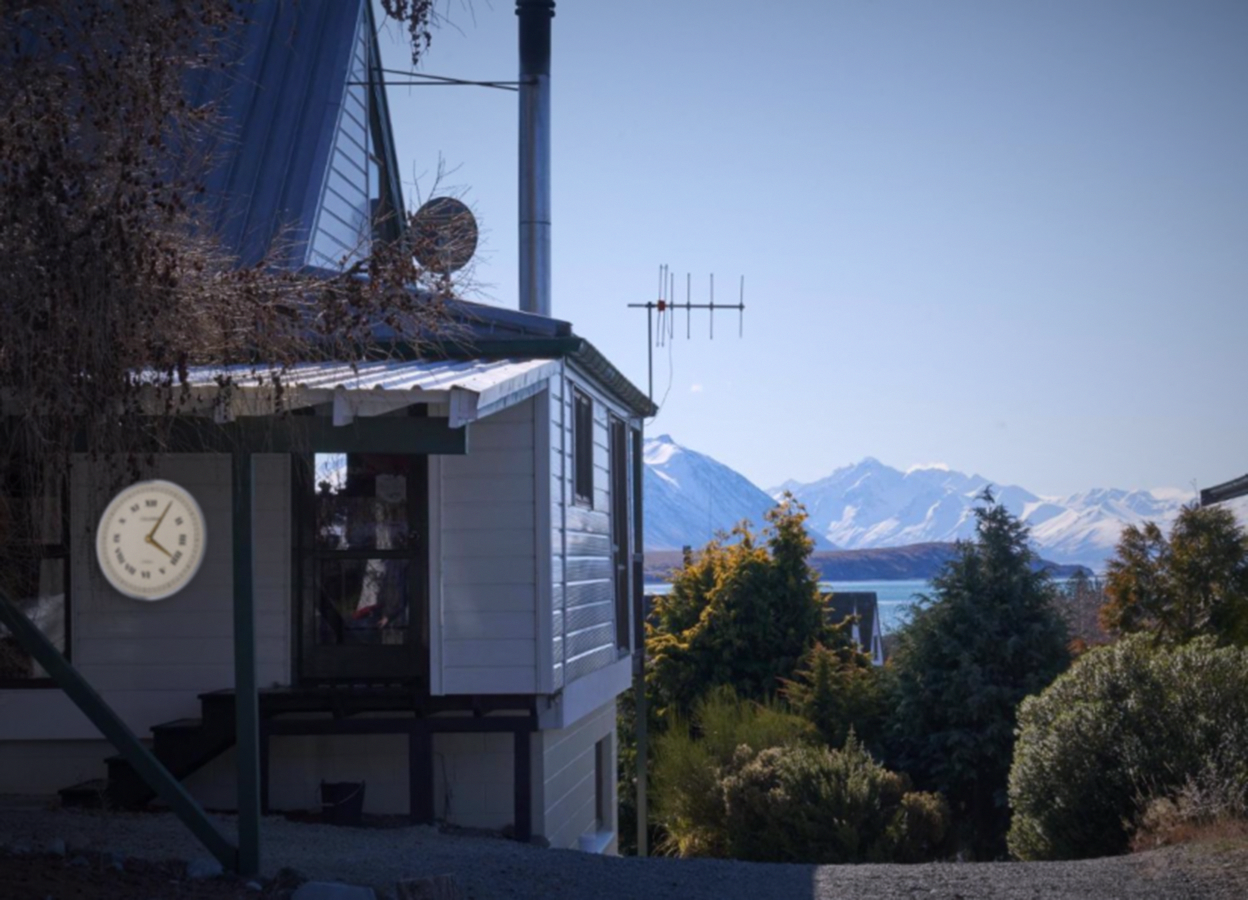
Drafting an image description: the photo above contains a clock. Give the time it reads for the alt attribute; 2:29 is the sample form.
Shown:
4:05
